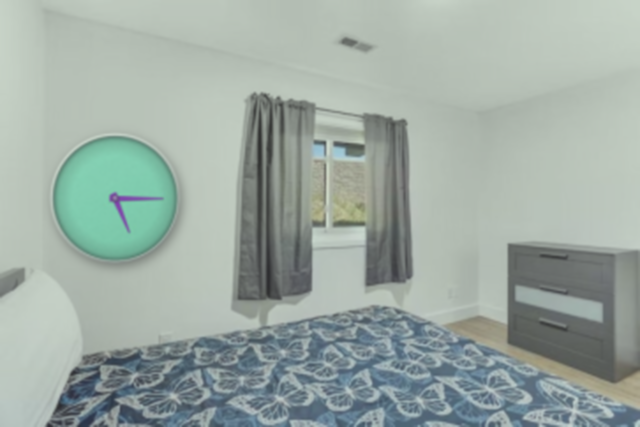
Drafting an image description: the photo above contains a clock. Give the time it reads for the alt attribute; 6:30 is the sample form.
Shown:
5:15
